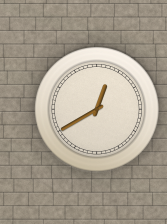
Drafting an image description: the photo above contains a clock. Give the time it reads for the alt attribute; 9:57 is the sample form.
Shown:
12:40
